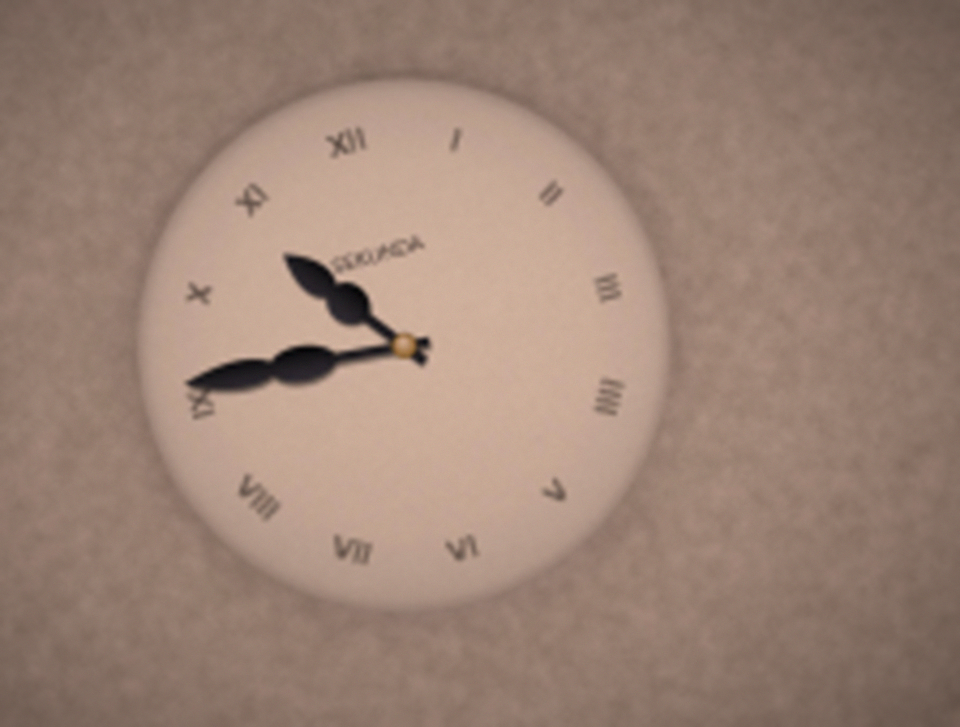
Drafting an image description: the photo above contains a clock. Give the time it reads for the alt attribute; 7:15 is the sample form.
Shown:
10:46
